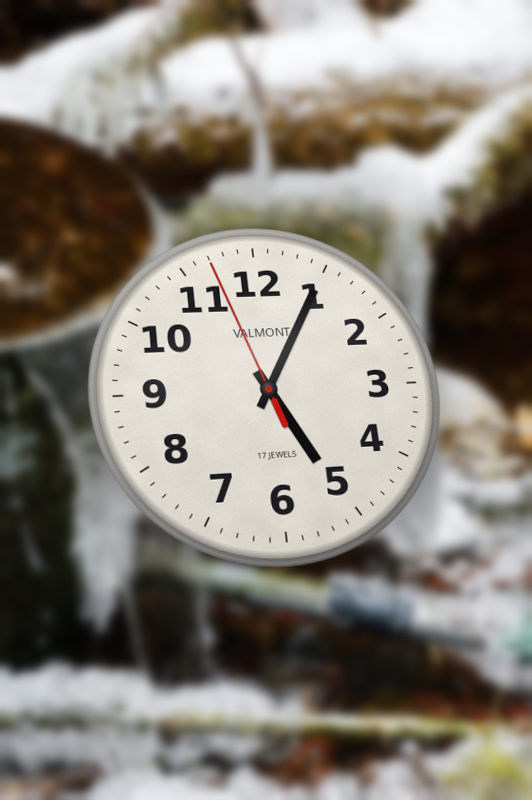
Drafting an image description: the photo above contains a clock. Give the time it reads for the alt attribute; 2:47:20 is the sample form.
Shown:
5:04:57
